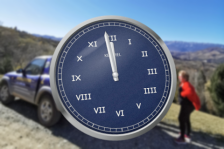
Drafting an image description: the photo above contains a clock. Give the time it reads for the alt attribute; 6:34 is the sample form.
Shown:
11:59
